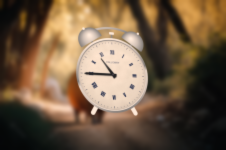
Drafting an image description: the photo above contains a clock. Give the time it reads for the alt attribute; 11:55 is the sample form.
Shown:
10:45
